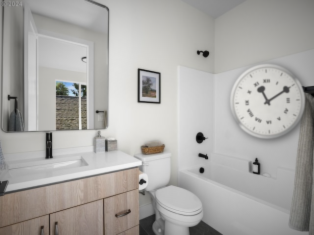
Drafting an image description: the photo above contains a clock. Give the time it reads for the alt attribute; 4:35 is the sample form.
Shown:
11:10
